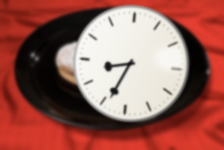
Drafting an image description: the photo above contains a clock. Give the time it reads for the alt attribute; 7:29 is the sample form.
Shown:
8:34
